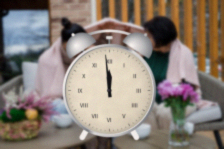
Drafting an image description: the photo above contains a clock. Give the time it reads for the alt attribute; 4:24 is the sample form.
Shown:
11:59
